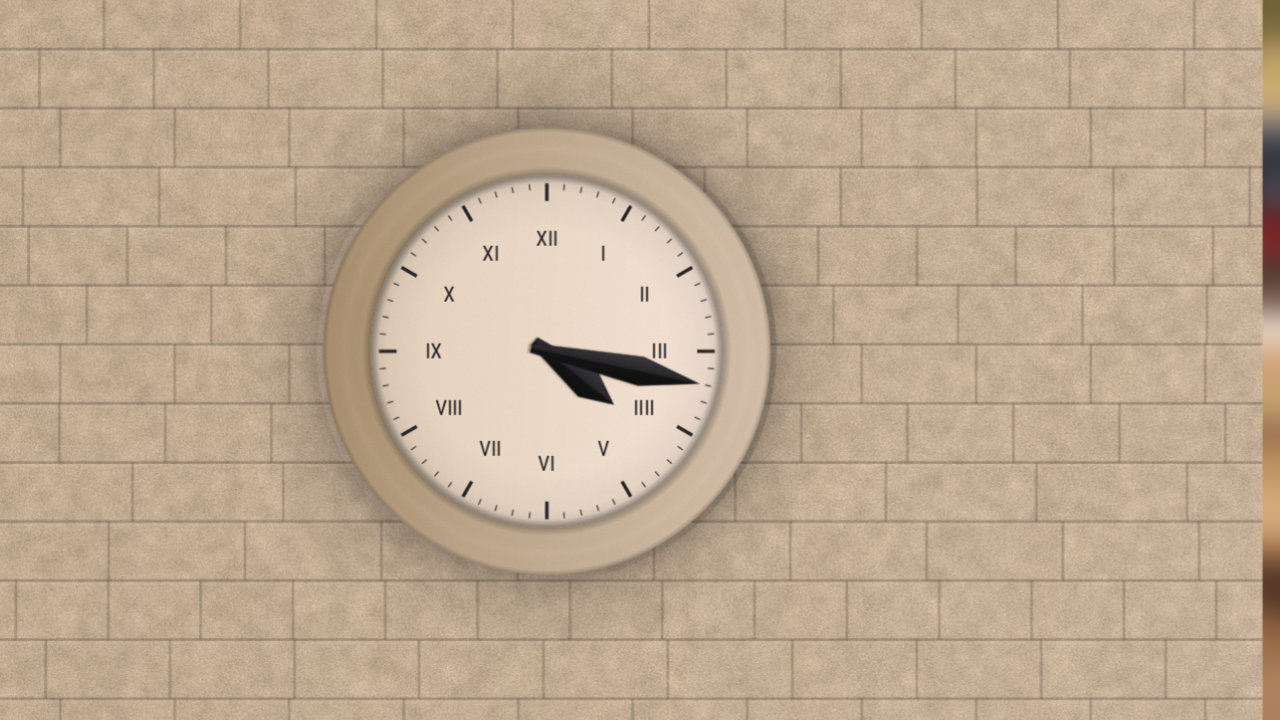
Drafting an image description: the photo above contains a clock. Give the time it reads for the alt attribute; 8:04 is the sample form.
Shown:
4:17
